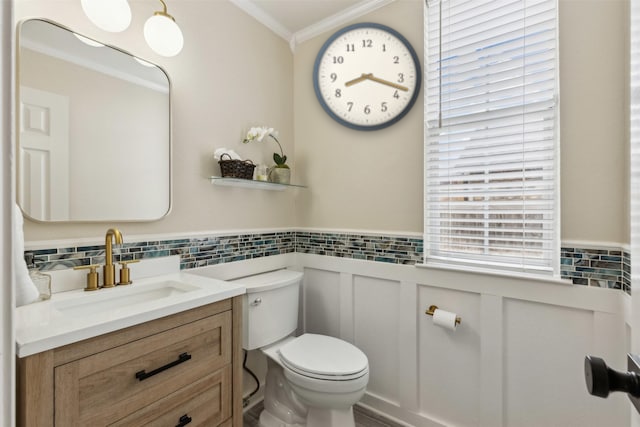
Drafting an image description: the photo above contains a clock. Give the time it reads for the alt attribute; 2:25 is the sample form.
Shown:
8:18
